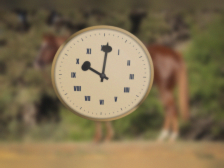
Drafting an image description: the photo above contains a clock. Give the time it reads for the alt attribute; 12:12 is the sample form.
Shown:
10:01
